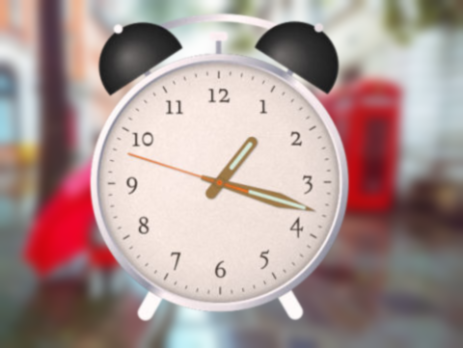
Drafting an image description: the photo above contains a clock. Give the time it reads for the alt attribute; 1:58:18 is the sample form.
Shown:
1:17:48
